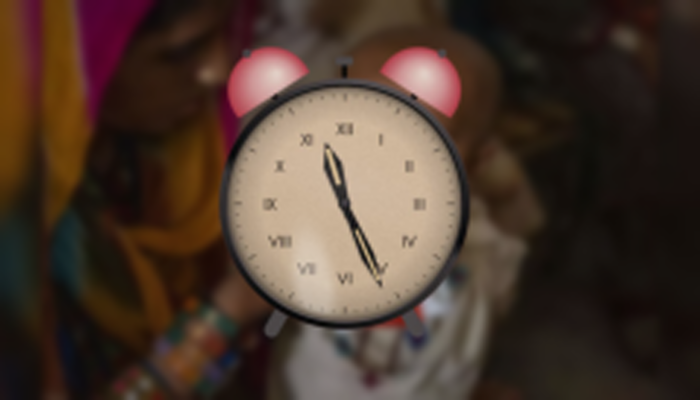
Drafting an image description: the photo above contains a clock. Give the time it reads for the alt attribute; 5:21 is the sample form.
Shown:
11:26
